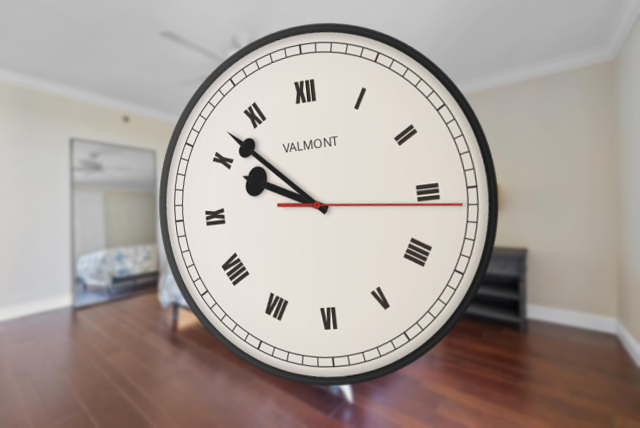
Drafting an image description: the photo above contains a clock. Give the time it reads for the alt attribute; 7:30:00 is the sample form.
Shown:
9:52:16
